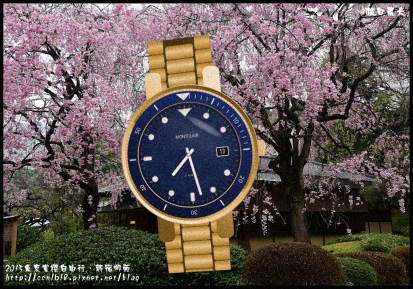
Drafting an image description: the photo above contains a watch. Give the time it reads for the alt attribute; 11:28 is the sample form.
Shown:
7:28
